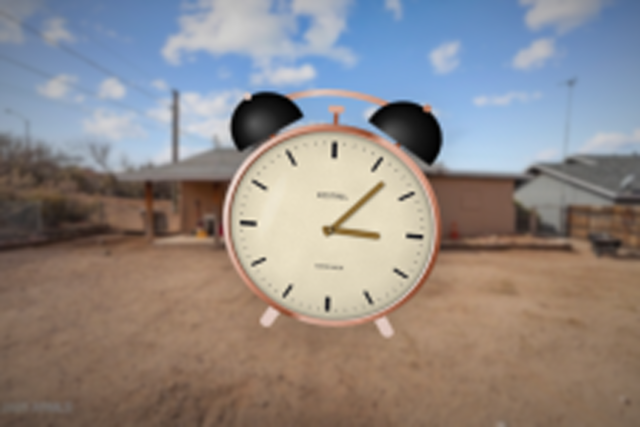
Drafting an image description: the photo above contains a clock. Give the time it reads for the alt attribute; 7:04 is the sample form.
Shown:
3:07
